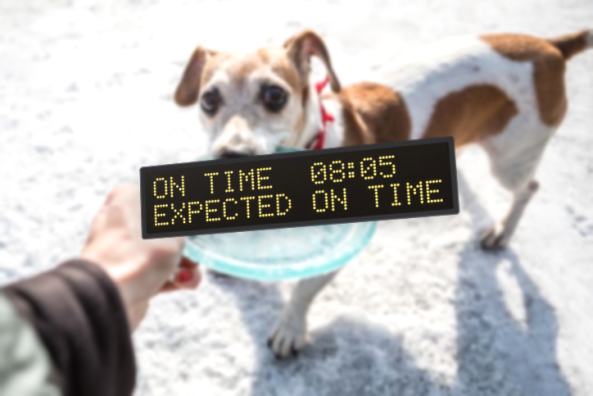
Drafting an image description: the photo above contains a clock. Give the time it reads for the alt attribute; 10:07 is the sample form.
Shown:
8:05
